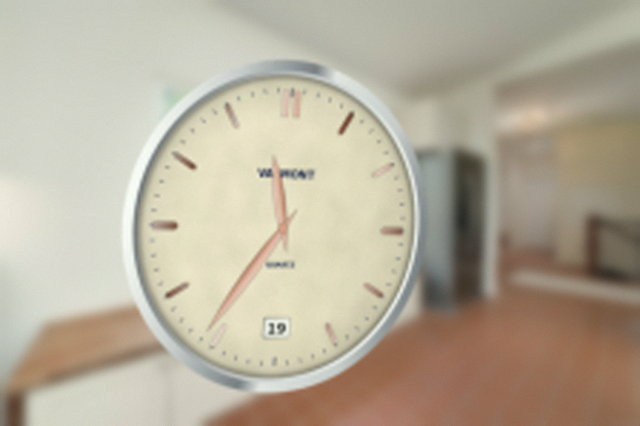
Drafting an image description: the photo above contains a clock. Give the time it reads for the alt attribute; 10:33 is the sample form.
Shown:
11:36
